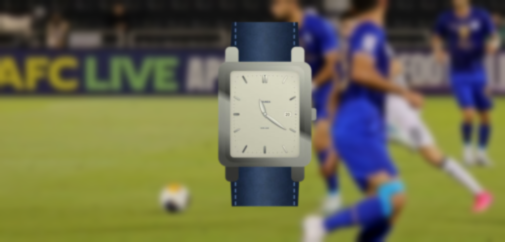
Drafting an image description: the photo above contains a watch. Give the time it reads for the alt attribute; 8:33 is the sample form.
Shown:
11:21
